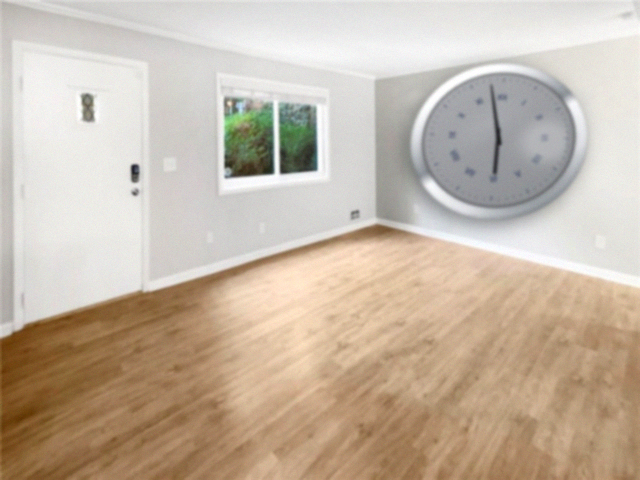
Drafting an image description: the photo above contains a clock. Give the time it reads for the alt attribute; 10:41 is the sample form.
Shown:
5:58
